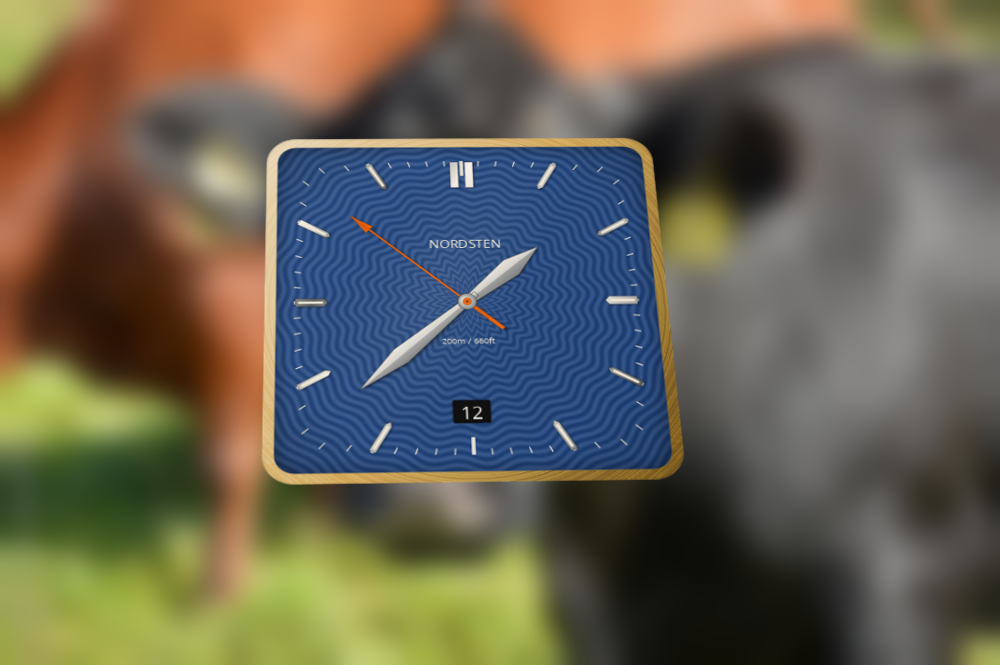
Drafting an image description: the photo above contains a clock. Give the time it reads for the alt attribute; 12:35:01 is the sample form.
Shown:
1:37:52
